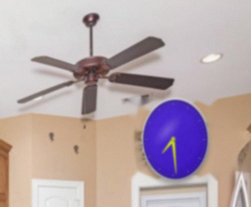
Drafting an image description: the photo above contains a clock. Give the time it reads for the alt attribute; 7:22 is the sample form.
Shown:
7:29
